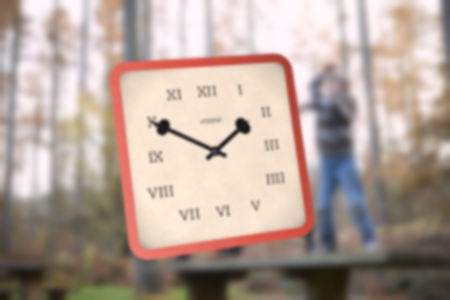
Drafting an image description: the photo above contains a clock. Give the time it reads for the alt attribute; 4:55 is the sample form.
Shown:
1:50
